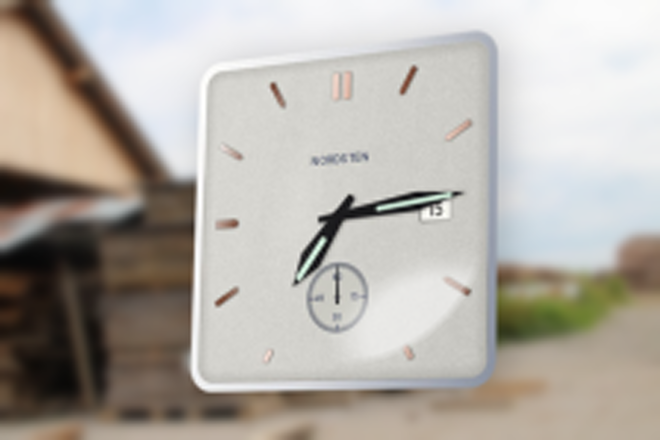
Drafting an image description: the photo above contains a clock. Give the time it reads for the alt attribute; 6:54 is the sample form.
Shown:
7:14
